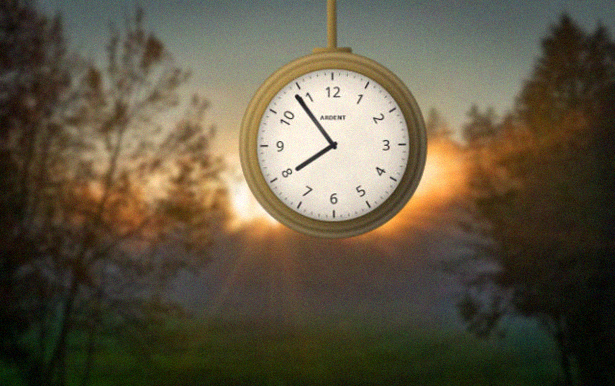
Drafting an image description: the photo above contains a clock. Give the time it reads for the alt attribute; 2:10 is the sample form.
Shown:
7:54
